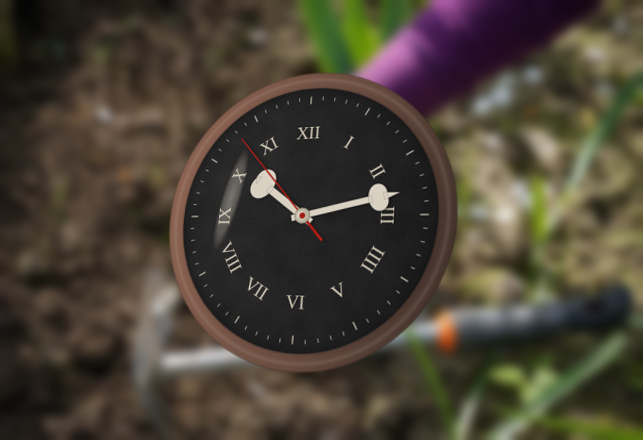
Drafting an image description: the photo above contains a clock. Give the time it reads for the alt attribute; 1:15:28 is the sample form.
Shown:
10:12:53
